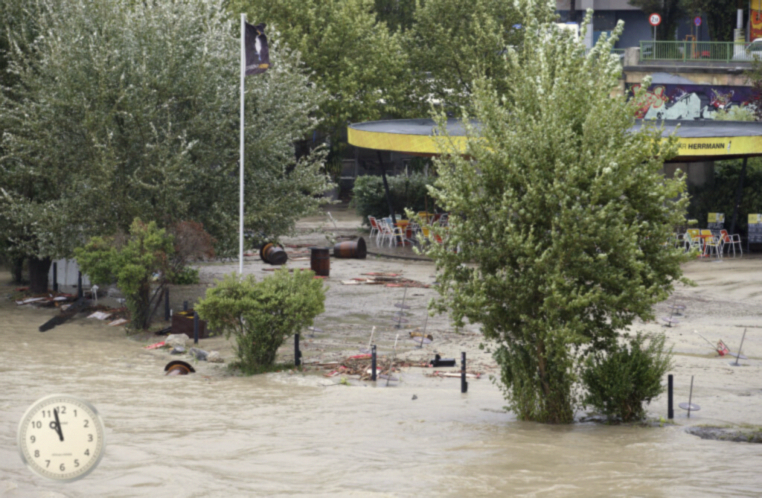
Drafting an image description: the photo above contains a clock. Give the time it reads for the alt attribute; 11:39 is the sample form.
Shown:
10:58
